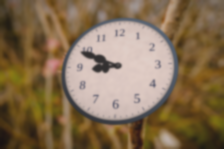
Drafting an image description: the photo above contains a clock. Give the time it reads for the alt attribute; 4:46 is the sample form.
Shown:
8:49
